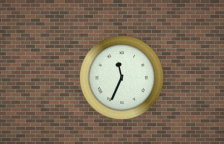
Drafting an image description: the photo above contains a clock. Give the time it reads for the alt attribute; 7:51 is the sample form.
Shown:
11:34
